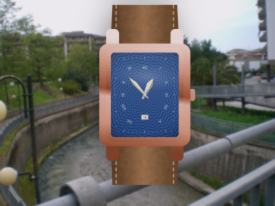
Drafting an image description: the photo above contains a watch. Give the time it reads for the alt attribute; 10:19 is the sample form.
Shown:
12:53
